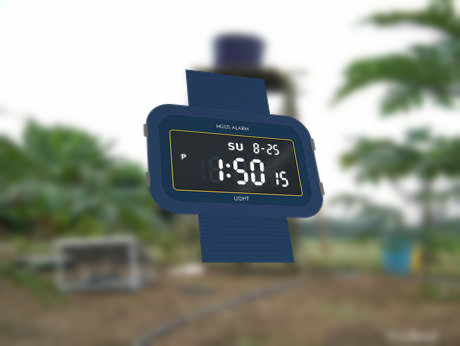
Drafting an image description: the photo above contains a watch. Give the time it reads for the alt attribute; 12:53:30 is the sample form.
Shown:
1:50:15
